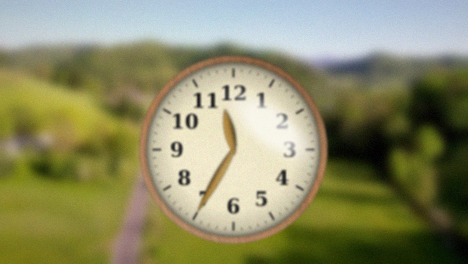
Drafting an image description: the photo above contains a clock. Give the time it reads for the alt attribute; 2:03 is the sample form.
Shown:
11:35
